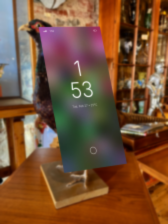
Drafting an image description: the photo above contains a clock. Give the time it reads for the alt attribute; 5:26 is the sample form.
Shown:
1:53
